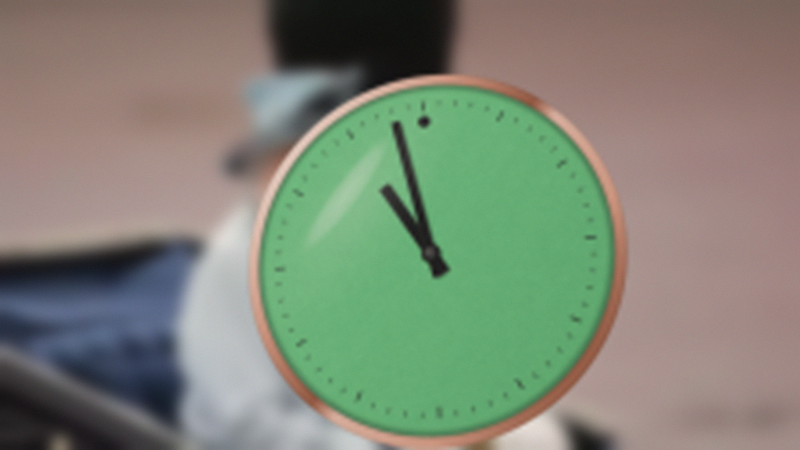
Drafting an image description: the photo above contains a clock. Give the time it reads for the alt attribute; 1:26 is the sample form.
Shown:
10:58
